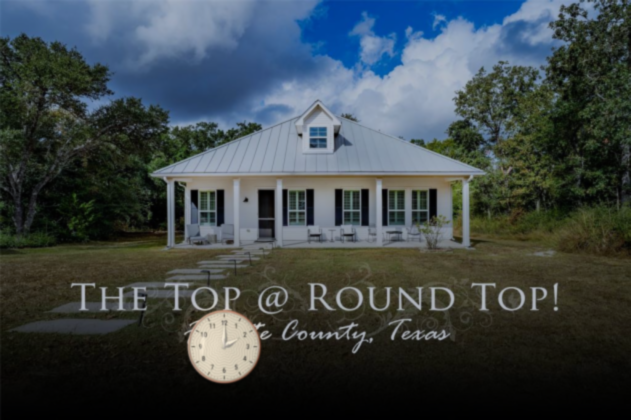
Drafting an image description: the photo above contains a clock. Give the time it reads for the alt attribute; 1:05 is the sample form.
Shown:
2:00
